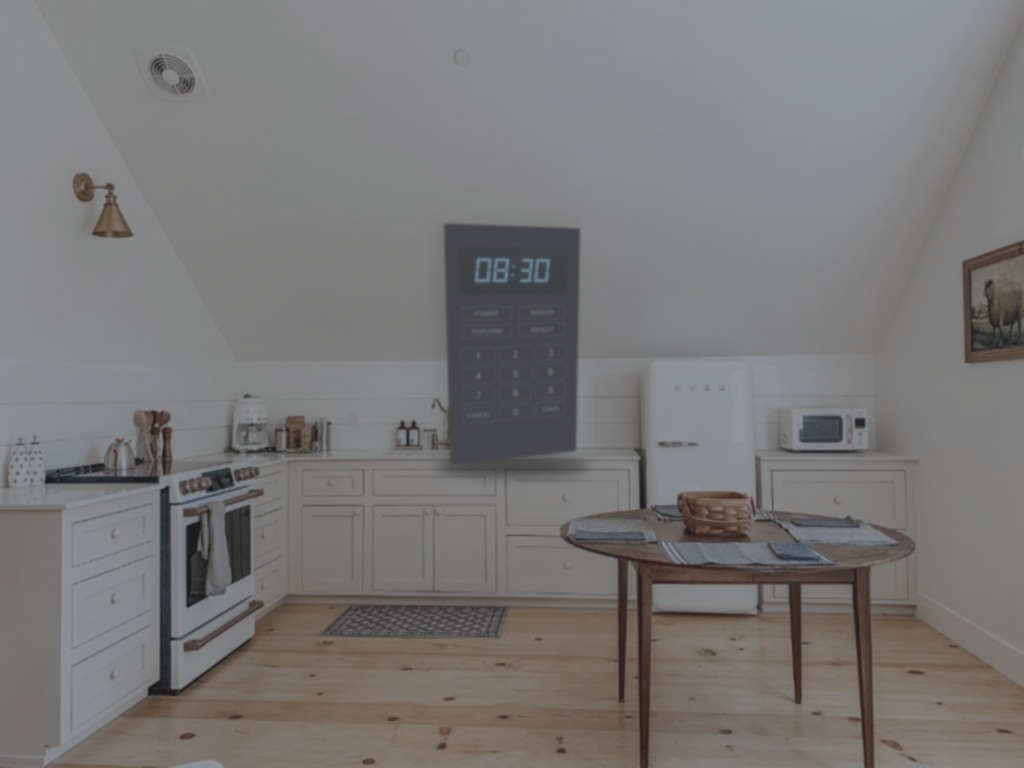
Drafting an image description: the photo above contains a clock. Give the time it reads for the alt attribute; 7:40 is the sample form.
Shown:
8:30
